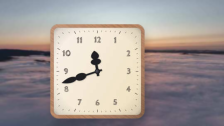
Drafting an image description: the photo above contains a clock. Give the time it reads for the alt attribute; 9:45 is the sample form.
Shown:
11:42
